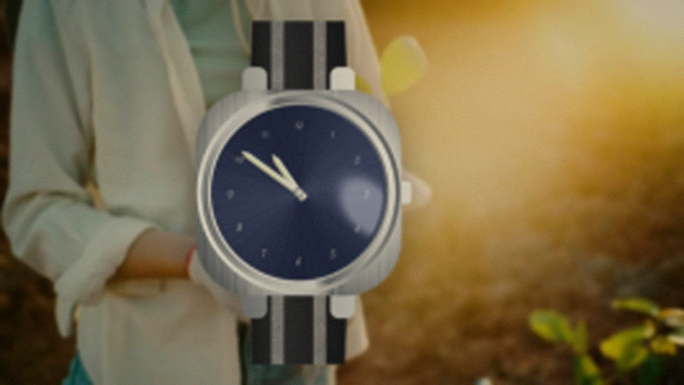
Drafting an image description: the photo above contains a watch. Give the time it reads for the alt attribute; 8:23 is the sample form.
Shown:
10:51
